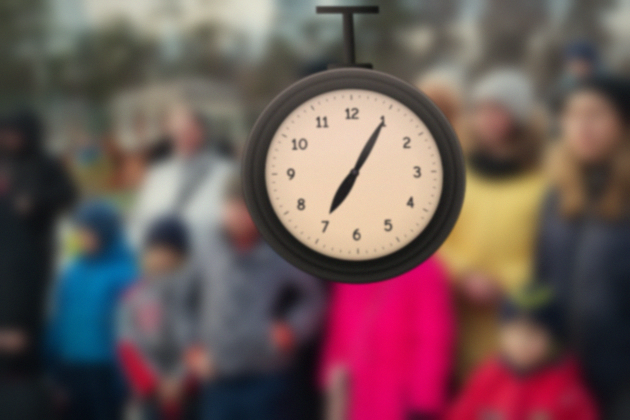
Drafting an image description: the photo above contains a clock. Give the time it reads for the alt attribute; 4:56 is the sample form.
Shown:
7:05
